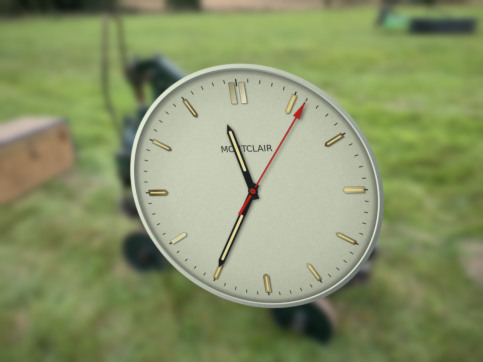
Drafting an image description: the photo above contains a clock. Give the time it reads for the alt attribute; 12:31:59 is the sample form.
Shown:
11:35:06
